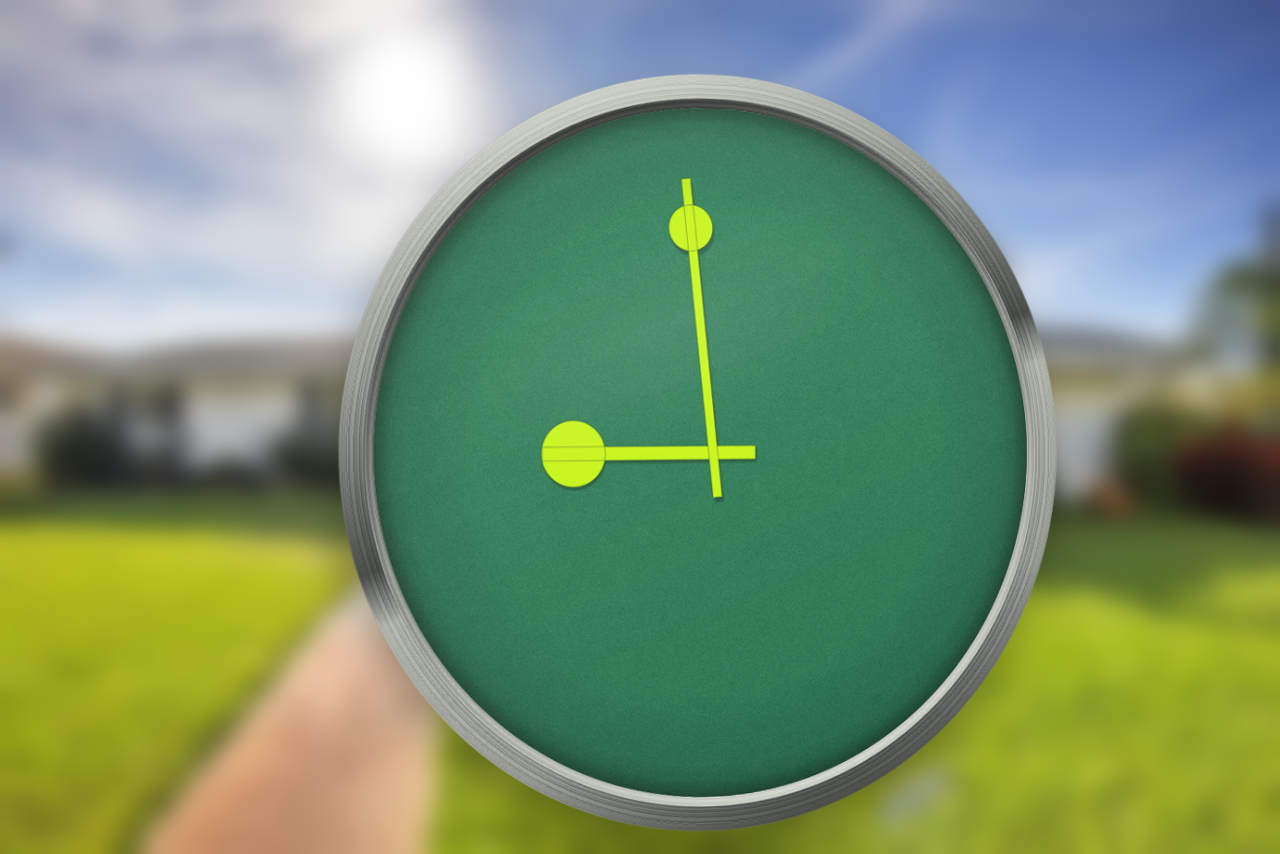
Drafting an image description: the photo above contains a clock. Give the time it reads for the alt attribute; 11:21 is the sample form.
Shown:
8:59
